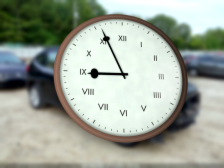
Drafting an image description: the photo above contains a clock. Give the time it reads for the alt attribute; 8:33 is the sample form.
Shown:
8:56
